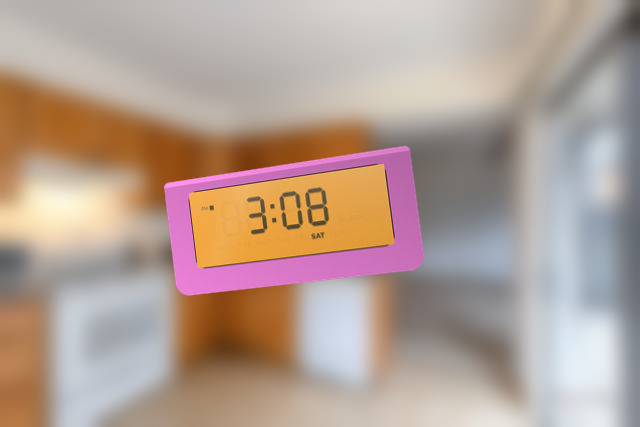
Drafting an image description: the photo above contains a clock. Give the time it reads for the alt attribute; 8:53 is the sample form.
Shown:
3:08
